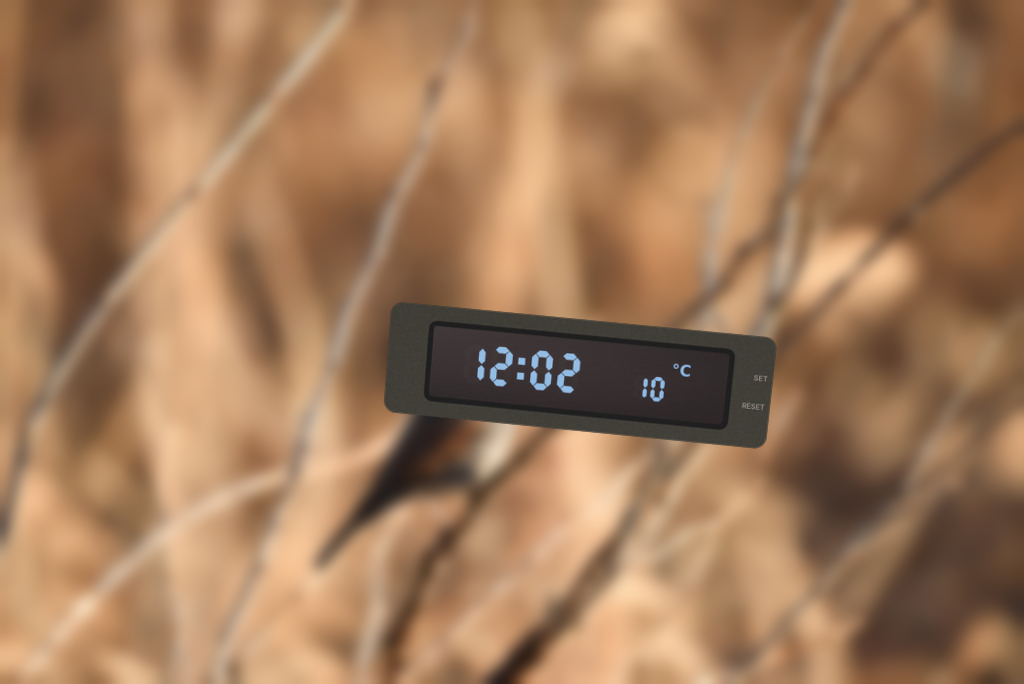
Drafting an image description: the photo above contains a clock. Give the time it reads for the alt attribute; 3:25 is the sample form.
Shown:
12:02
